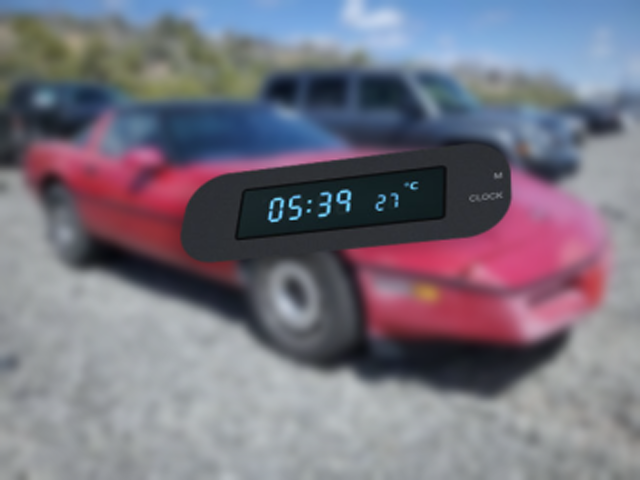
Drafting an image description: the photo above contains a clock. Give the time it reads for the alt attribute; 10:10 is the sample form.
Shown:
5:39
